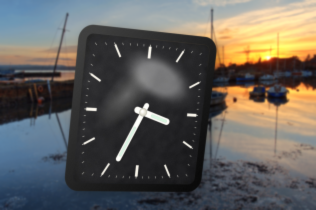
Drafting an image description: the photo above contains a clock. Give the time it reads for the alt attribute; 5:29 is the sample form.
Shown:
3:34
